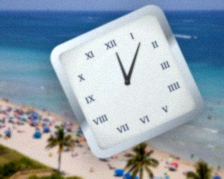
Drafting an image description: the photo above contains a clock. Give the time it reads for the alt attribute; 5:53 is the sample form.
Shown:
12:07
